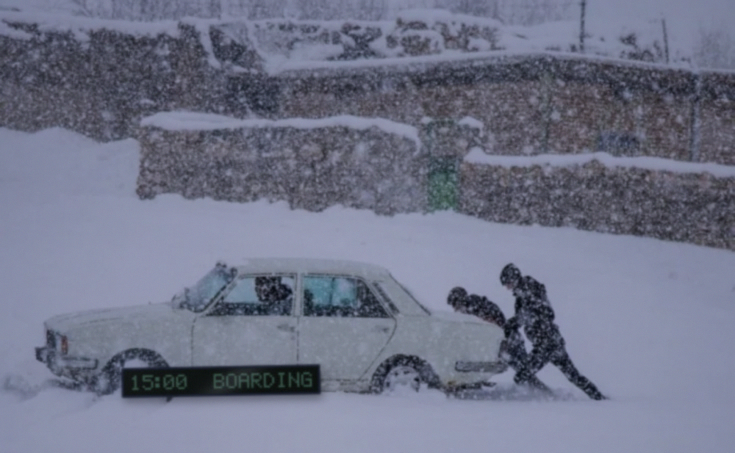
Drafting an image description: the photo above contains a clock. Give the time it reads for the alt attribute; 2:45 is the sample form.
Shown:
15:00
